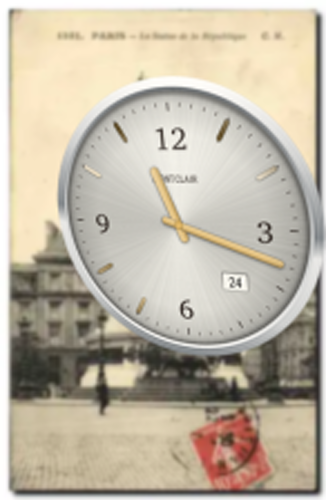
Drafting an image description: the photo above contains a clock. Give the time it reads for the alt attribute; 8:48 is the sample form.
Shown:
11:18
